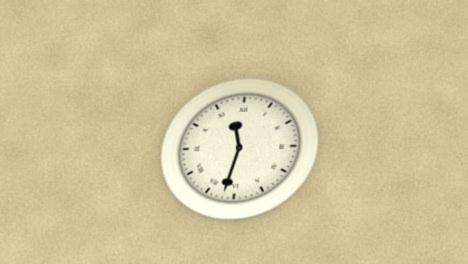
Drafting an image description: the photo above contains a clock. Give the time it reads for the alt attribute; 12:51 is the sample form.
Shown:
11:32
